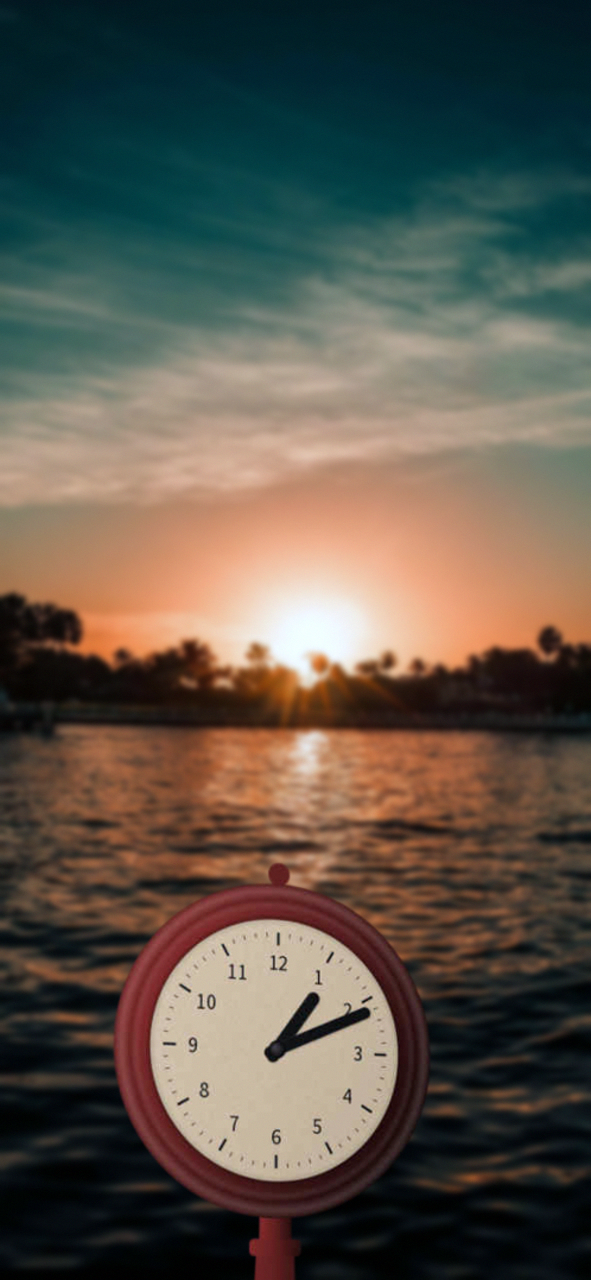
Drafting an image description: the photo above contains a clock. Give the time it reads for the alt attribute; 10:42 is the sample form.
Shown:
1:11
